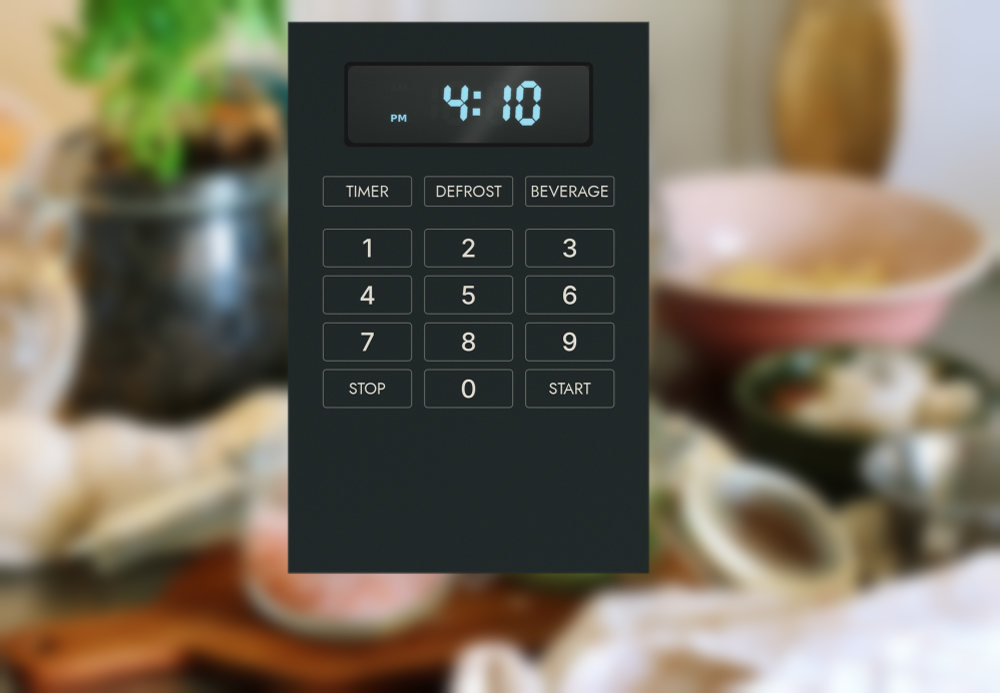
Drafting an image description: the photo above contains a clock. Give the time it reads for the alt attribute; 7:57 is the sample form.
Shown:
4:10
